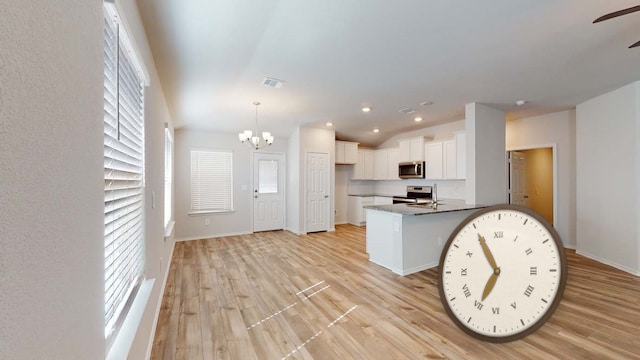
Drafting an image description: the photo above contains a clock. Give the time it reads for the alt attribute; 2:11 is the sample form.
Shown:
6:55
